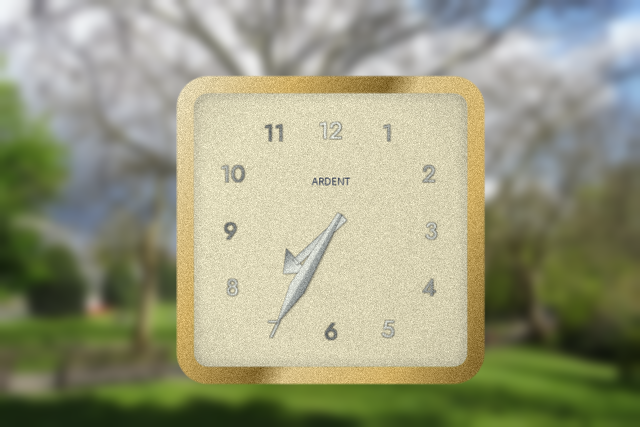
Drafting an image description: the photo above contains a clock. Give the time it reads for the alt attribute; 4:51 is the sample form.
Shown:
7:35
